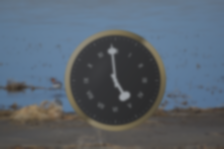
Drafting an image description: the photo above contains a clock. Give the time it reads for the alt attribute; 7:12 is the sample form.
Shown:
4:59
